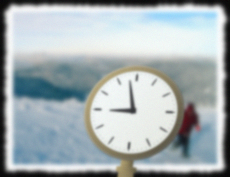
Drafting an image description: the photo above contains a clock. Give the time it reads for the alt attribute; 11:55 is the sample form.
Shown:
8:58
